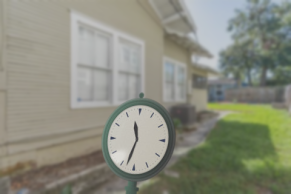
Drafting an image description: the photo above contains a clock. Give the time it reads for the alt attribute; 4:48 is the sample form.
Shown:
11:33
